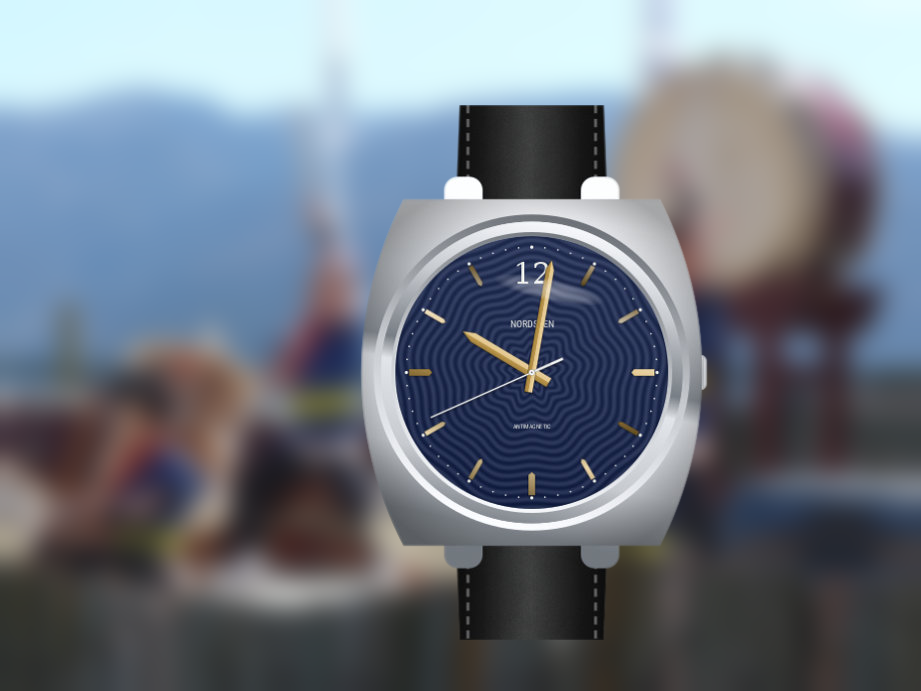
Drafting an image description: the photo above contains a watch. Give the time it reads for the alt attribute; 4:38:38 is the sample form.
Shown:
10:01:41
